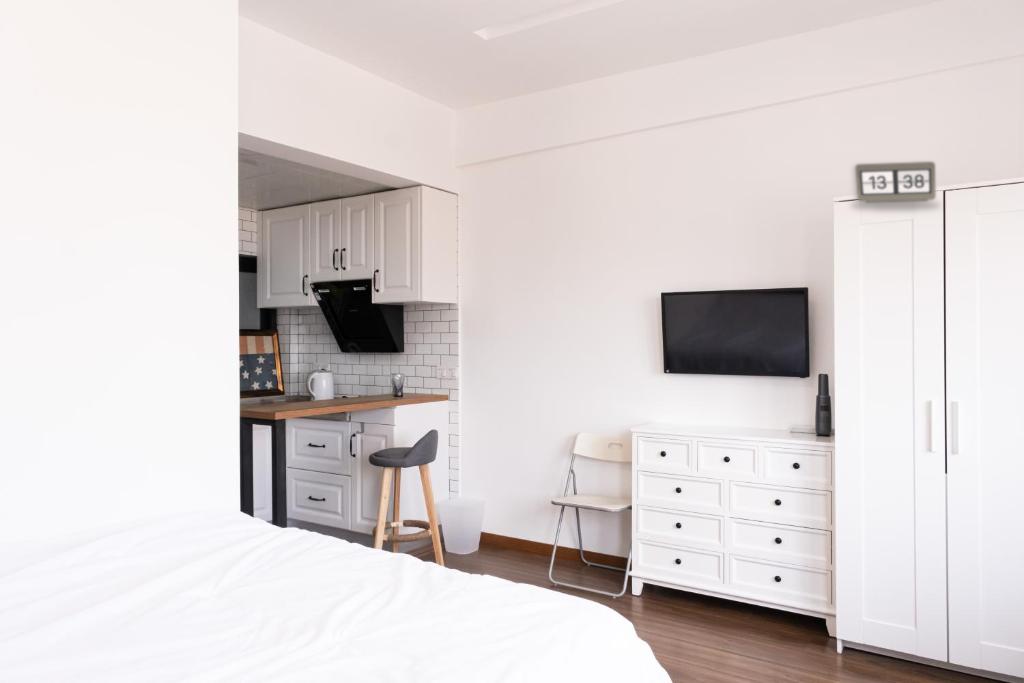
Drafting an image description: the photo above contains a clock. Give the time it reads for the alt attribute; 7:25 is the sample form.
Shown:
13:38
